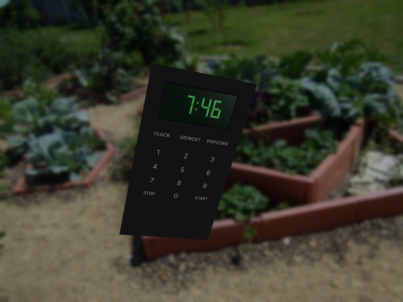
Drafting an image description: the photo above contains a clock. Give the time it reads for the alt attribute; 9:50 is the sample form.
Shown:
7:46
